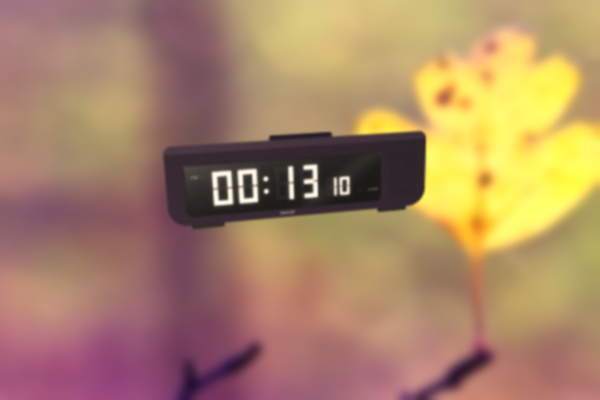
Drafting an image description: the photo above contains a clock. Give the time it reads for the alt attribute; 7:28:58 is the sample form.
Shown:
0:13:10
